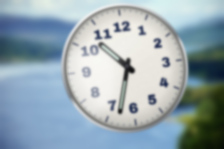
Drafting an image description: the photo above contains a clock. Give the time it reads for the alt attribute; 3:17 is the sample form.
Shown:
10:33
